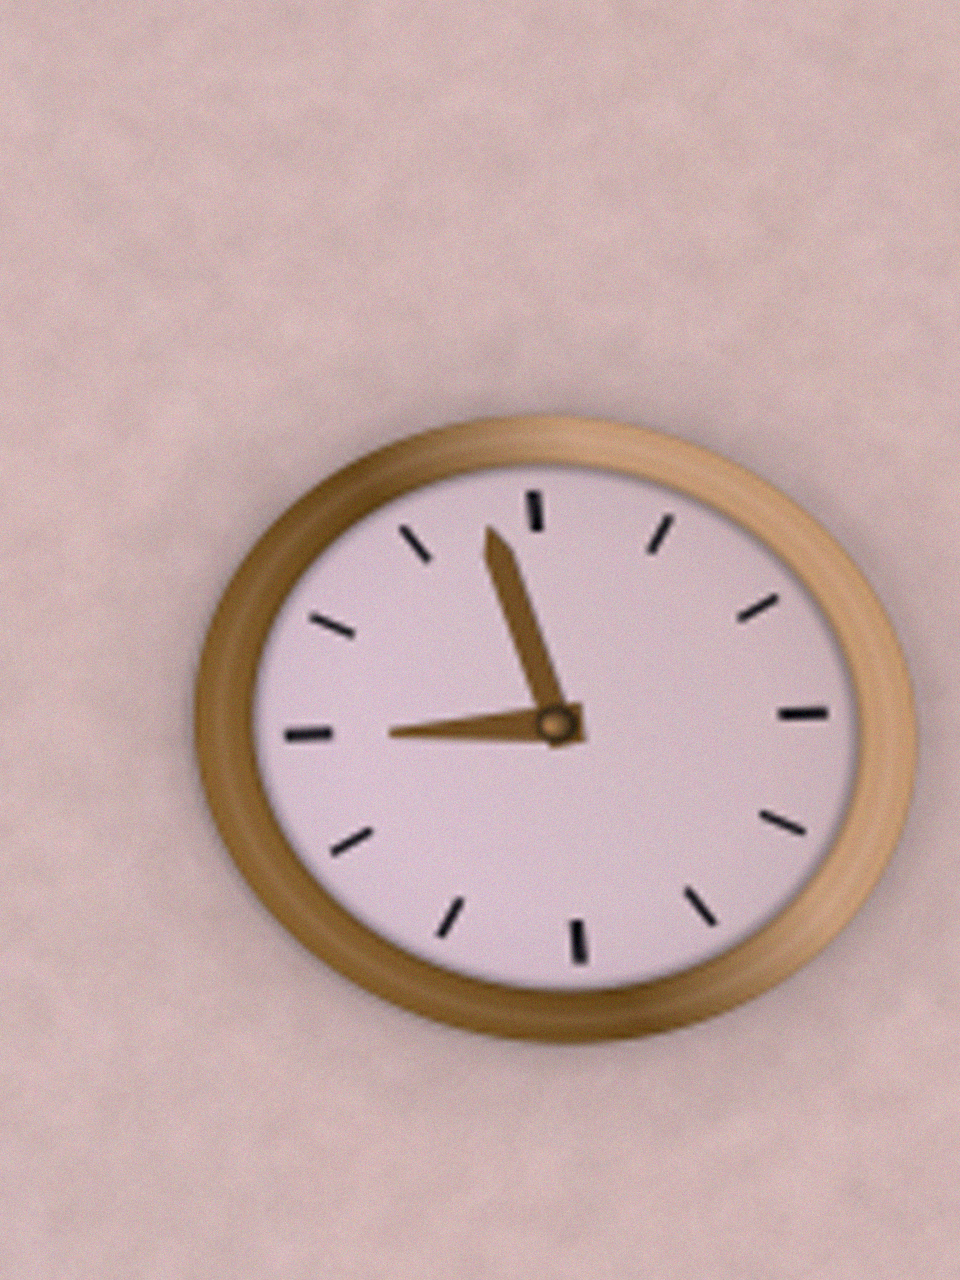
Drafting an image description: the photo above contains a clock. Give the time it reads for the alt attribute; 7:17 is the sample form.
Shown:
8:58
